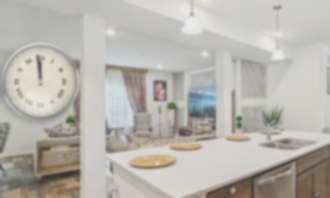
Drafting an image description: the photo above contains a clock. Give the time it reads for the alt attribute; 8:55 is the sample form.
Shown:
11:59
